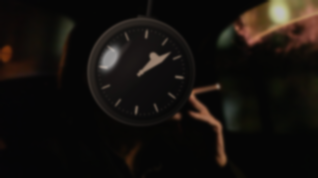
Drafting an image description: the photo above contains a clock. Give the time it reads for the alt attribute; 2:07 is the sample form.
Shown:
1:08
